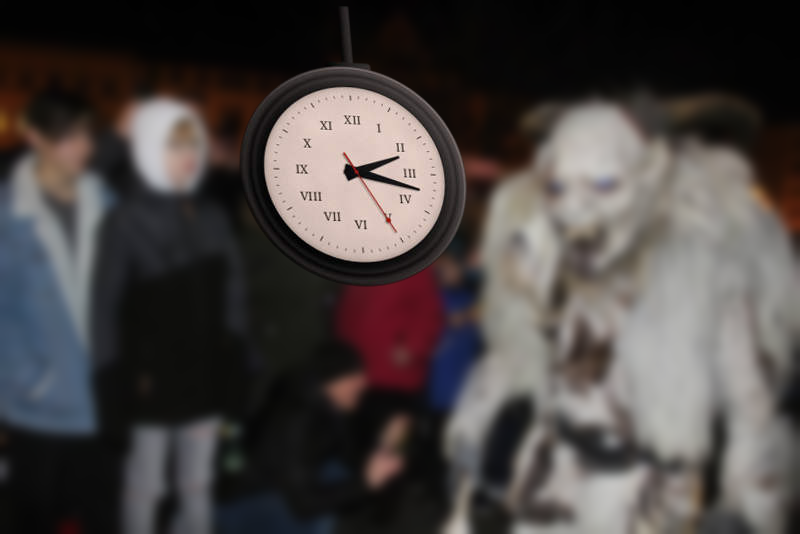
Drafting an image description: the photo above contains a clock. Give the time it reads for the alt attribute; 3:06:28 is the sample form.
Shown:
2:17:25
